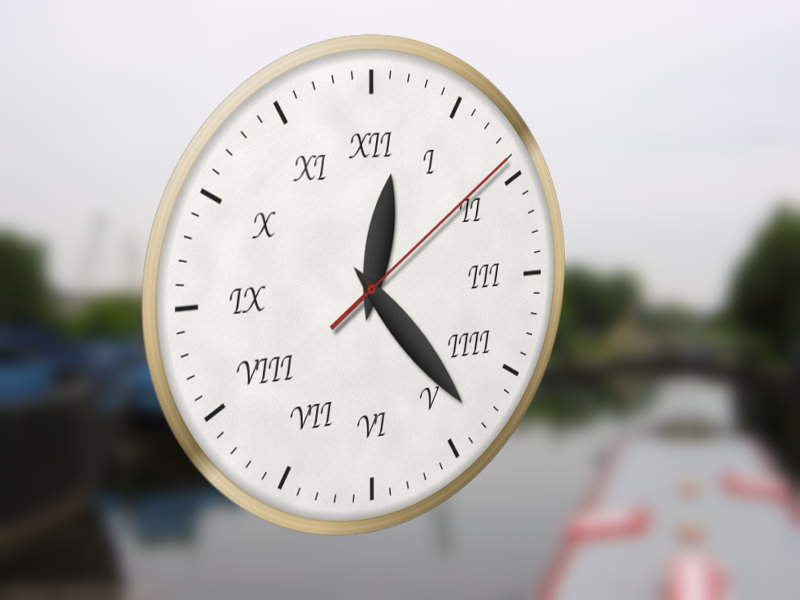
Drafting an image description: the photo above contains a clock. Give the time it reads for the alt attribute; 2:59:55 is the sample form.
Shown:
12:23:09
